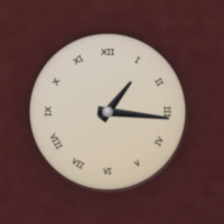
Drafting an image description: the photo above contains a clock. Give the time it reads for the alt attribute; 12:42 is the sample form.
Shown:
1:16
